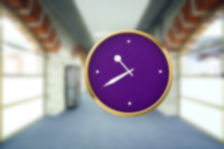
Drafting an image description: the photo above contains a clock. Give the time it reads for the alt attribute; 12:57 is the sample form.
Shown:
10:40
